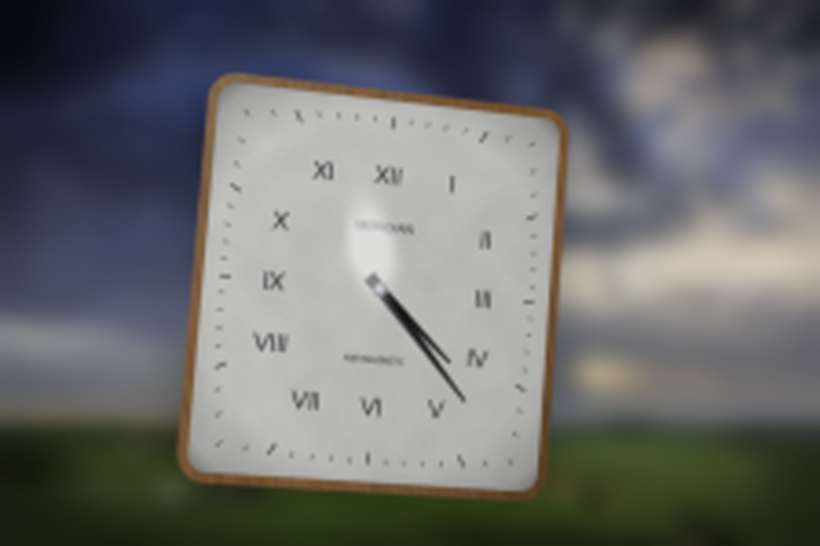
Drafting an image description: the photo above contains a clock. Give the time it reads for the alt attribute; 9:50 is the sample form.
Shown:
4:23
